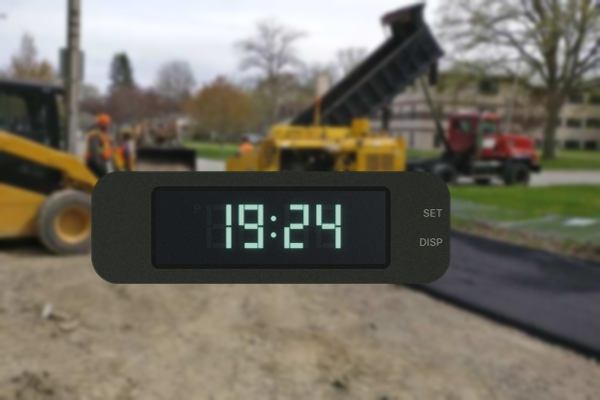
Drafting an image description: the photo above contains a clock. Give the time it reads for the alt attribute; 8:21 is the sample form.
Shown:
19:24
